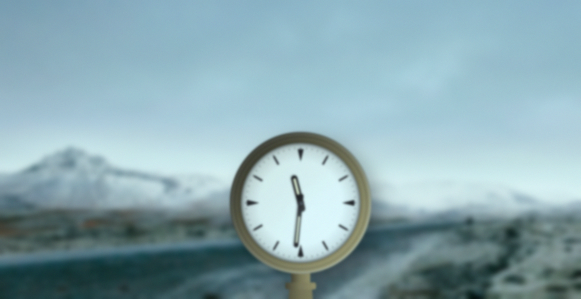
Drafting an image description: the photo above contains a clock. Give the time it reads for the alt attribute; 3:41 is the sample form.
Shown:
11:31
